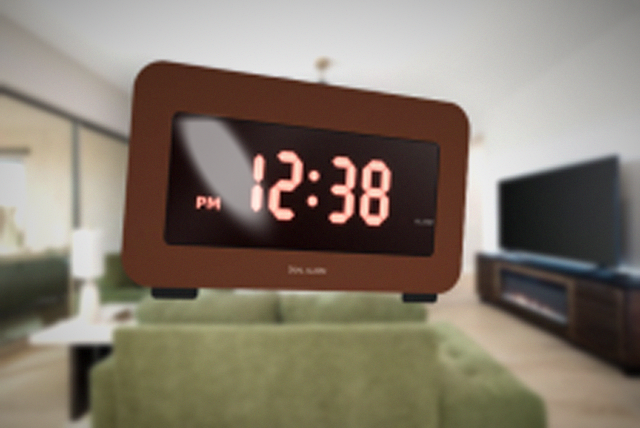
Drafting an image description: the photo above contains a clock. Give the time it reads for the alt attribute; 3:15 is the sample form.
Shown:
12:38
